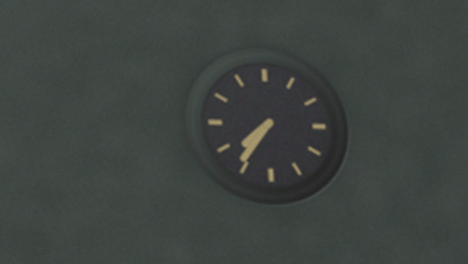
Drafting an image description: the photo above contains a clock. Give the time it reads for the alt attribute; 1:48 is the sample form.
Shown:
7:36
